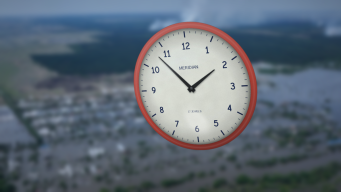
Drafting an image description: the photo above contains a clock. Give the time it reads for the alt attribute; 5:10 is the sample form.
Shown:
1:53
